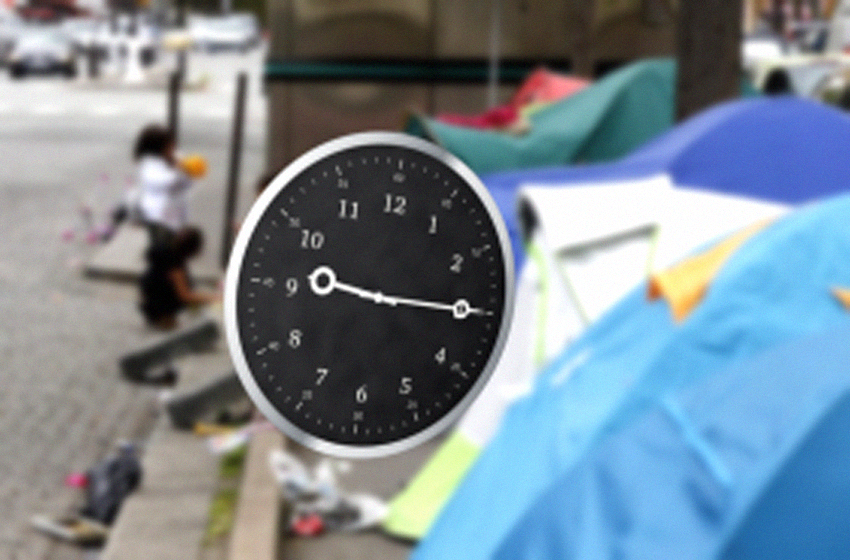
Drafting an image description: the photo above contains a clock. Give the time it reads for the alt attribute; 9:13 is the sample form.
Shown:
9:15
